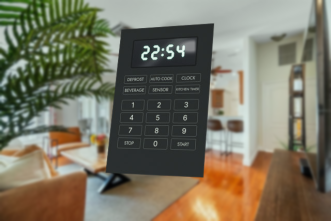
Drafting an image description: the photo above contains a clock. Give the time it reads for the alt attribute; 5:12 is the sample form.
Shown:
22:54
